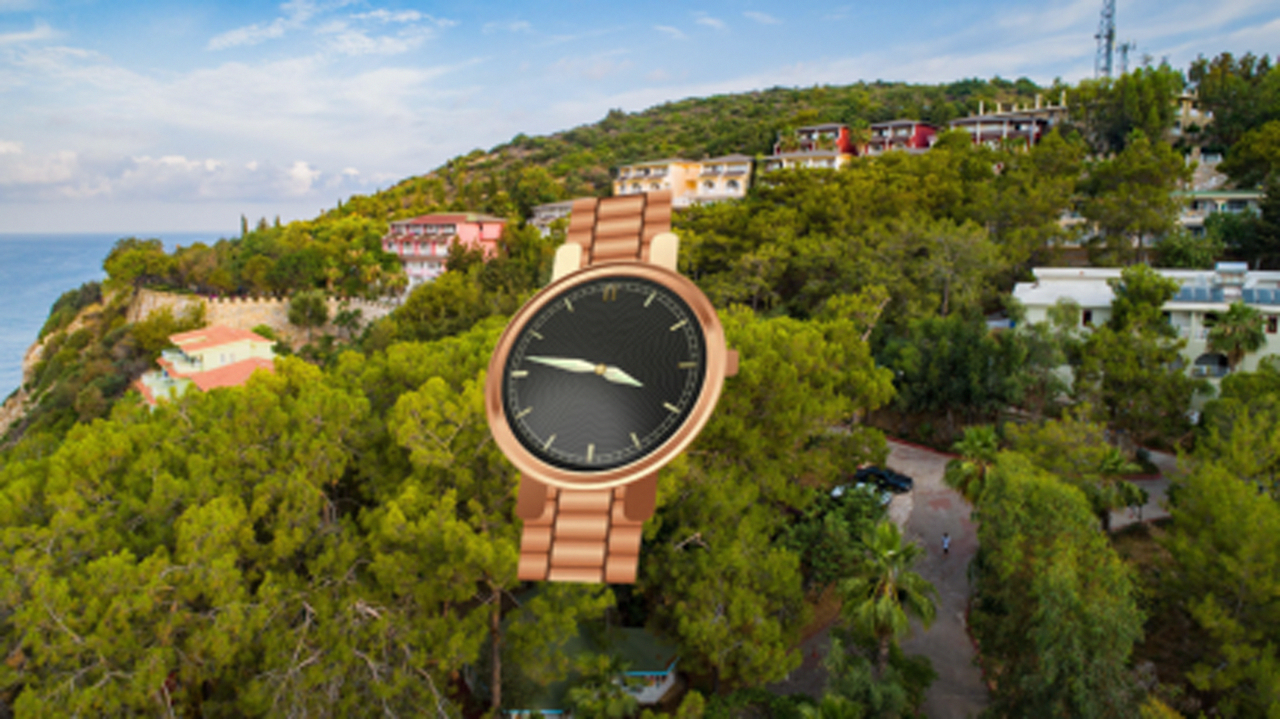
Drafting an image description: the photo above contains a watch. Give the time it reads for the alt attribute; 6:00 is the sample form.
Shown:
3:47
